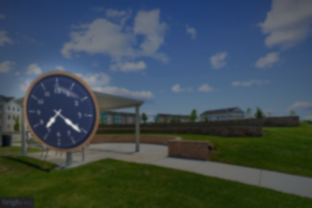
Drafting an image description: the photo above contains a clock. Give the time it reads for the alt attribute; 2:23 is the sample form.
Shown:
7:21
